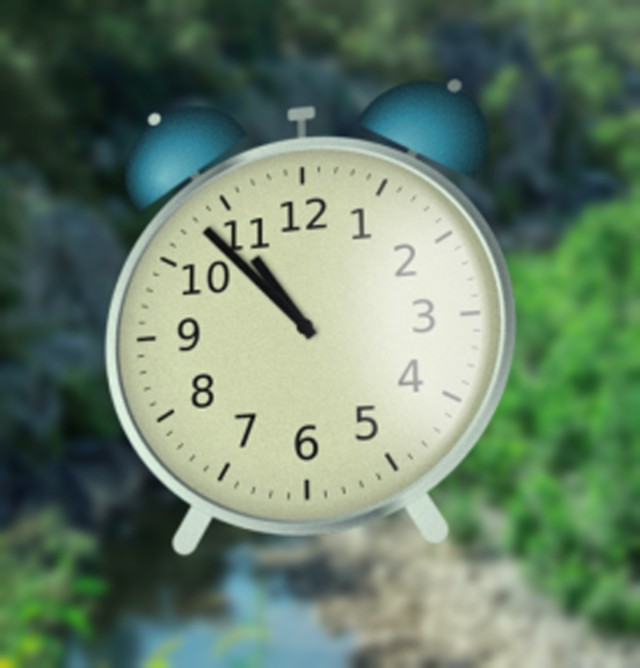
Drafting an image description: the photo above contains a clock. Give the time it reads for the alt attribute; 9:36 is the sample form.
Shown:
10:53
